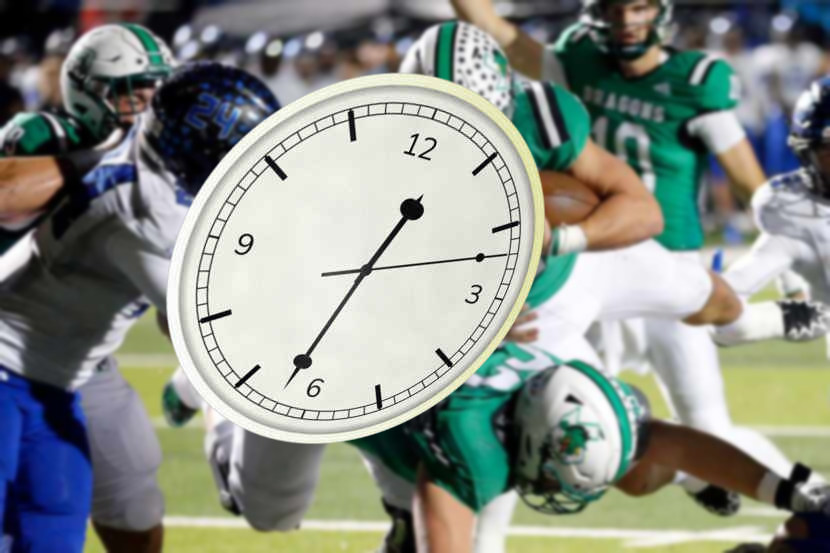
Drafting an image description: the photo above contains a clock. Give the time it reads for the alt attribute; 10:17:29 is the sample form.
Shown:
12:32:12
